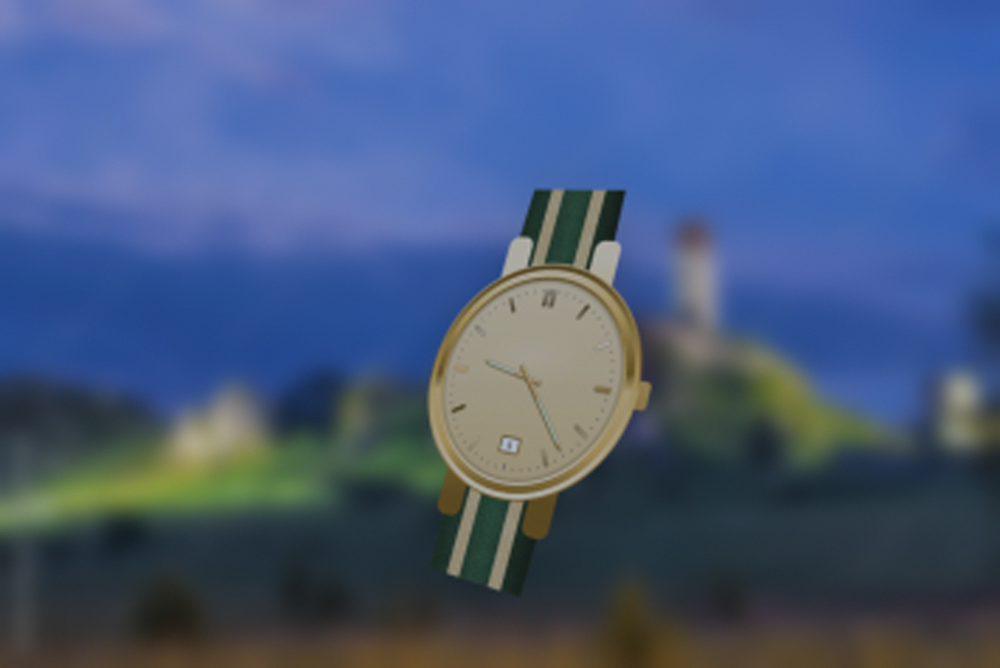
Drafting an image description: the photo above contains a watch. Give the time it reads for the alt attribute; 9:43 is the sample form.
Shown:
9:23
